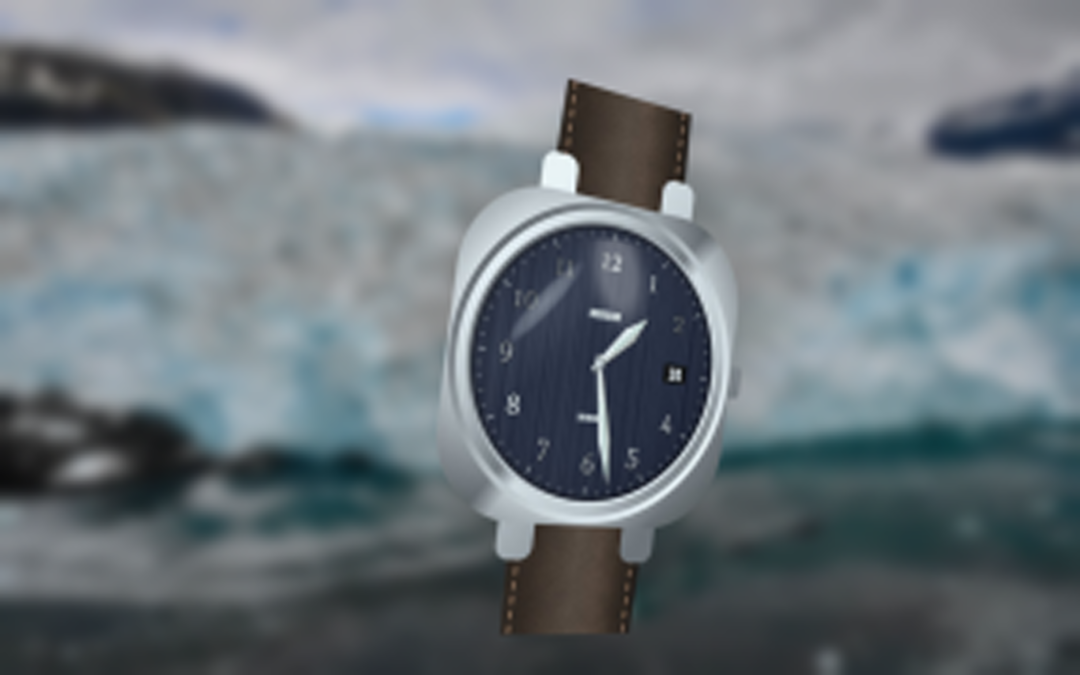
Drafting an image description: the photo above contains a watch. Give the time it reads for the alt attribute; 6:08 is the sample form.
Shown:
1:28
